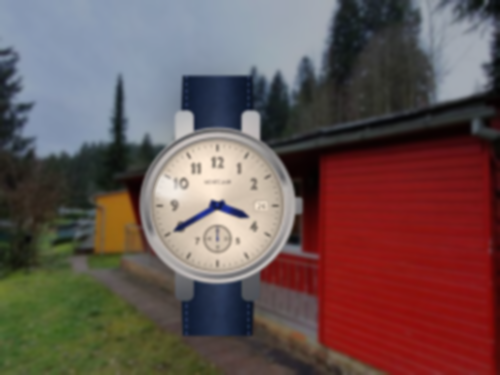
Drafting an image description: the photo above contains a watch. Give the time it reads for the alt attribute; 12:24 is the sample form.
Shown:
3:40
